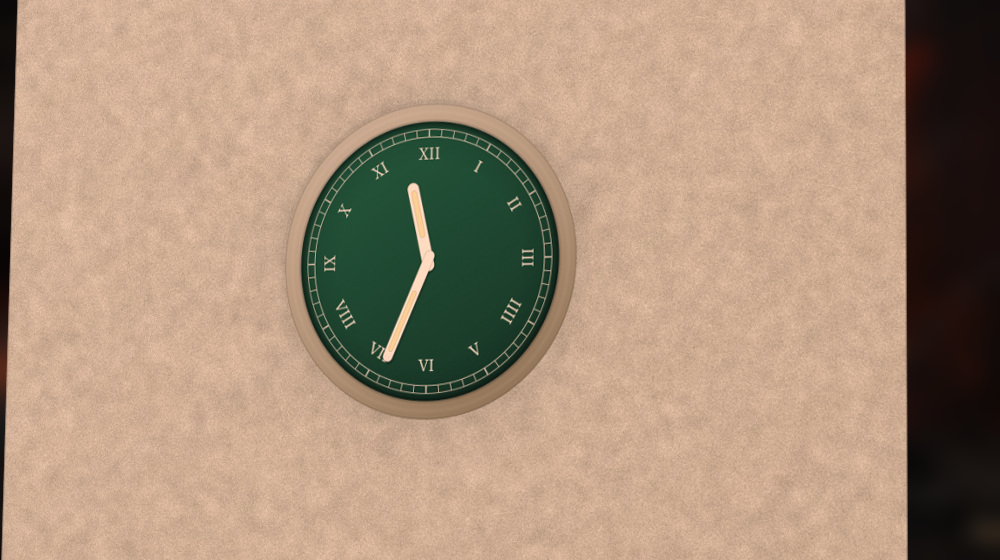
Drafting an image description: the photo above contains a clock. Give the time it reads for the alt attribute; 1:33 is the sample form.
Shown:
11:34
